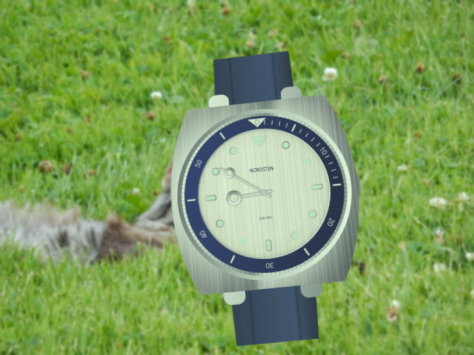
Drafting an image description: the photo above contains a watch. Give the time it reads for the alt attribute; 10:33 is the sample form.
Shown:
8:51
